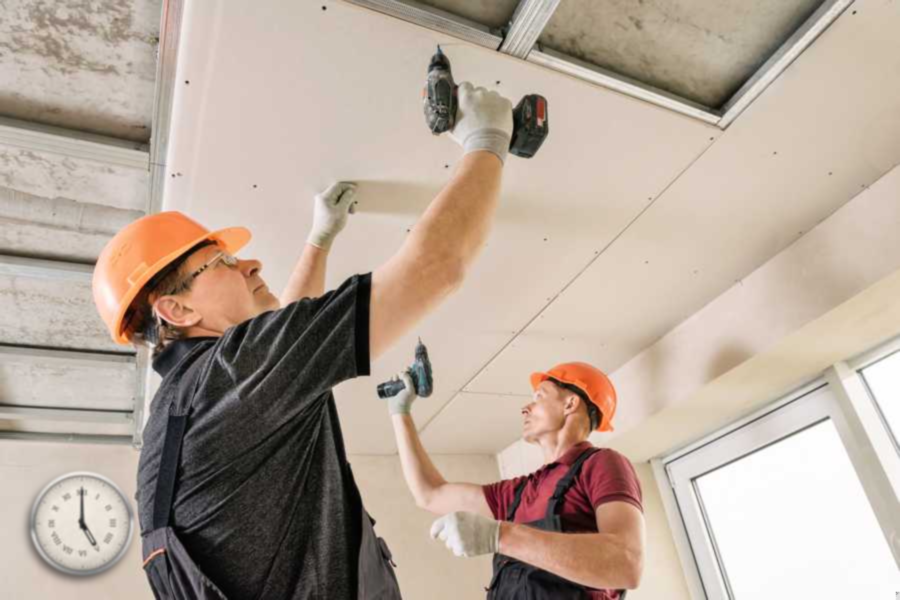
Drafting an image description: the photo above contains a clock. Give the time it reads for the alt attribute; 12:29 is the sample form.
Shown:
5:00
